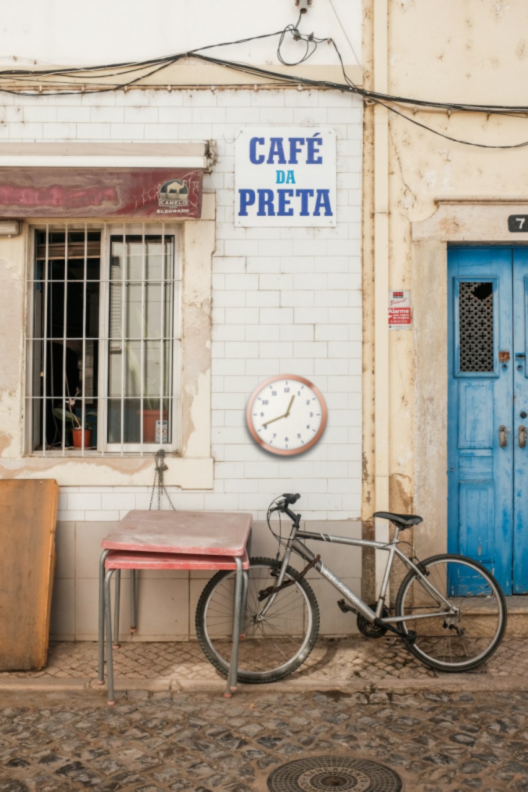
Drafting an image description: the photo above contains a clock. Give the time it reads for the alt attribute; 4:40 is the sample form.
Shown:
12:41
